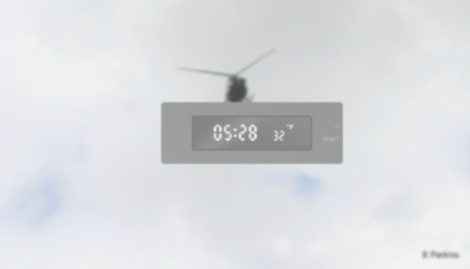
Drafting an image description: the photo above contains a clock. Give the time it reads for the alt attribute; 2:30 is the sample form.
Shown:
5:28
